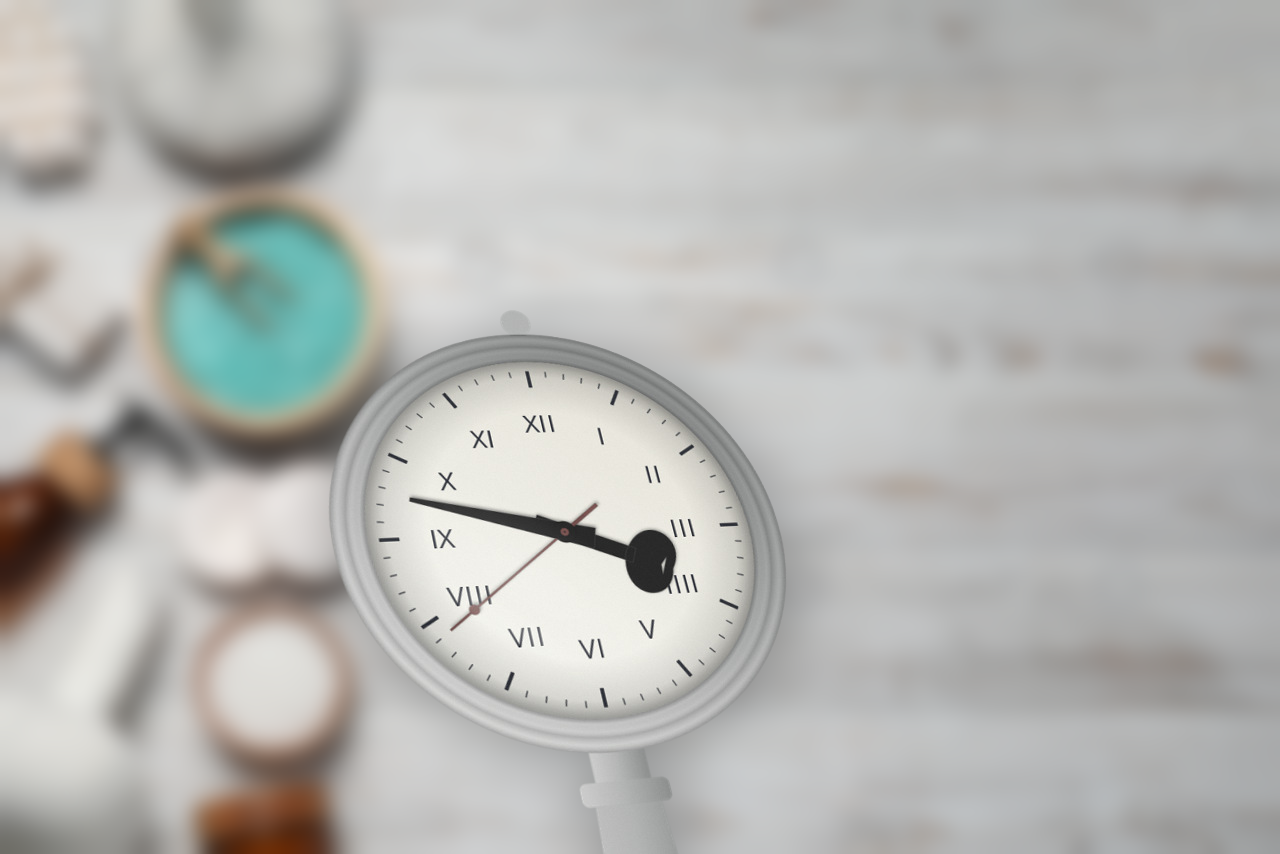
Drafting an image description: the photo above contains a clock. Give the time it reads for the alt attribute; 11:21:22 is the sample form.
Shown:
3:47:39
